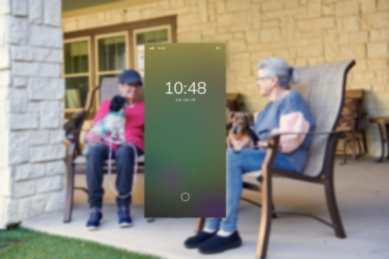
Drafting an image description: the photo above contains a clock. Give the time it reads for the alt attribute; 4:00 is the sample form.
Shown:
10:48
